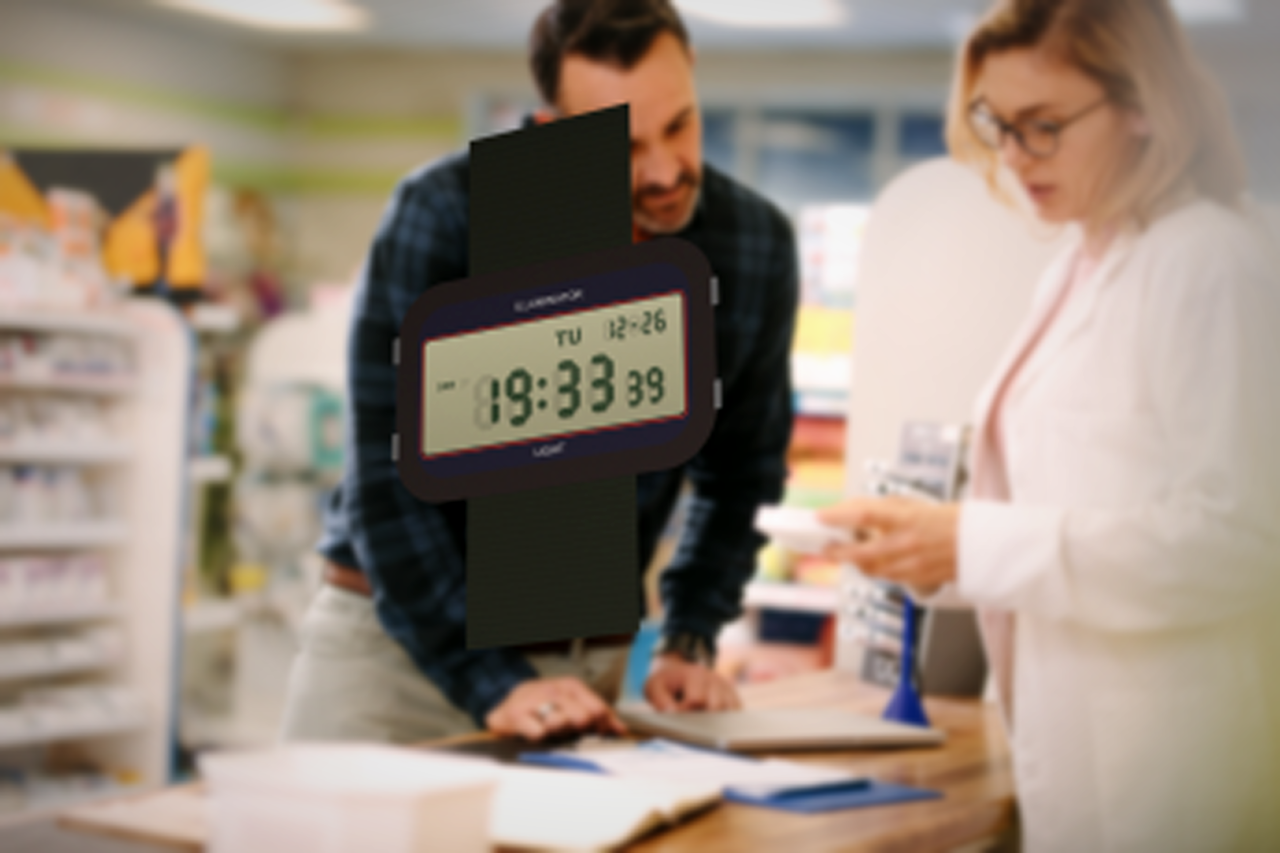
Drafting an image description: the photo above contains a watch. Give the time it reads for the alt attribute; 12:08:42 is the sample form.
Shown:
19:33:39
